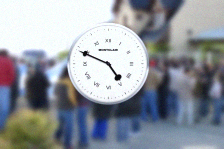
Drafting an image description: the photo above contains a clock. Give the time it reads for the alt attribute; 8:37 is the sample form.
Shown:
4:49
